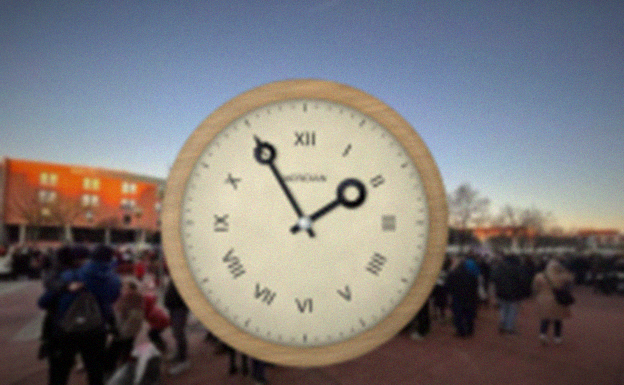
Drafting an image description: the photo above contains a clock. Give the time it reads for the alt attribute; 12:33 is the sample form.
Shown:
1:55
